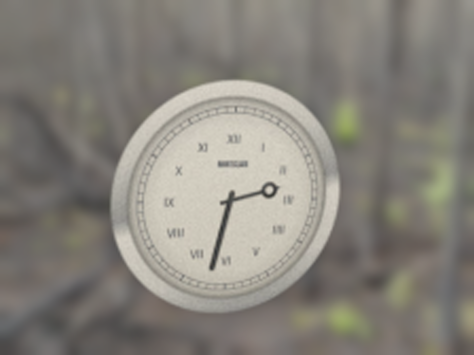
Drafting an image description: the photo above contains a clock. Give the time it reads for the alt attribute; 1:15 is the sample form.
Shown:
2:32
